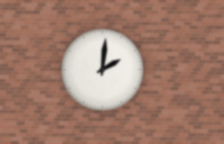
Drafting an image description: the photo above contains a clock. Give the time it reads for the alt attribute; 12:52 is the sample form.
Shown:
2:01
